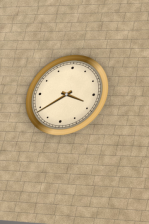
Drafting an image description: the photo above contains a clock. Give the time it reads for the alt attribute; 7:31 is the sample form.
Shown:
3:39
